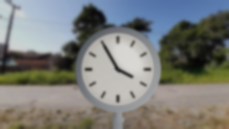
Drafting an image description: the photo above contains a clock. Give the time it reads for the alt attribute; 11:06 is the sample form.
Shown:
3:55
